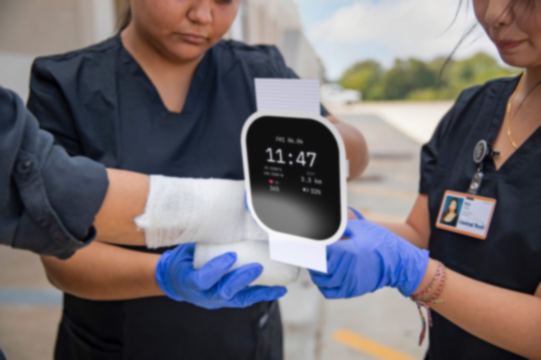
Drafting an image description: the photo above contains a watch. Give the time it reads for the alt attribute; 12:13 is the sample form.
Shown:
11:47
